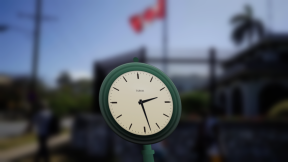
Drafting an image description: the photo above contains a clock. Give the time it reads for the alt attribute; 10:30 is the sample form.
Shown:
2:28
